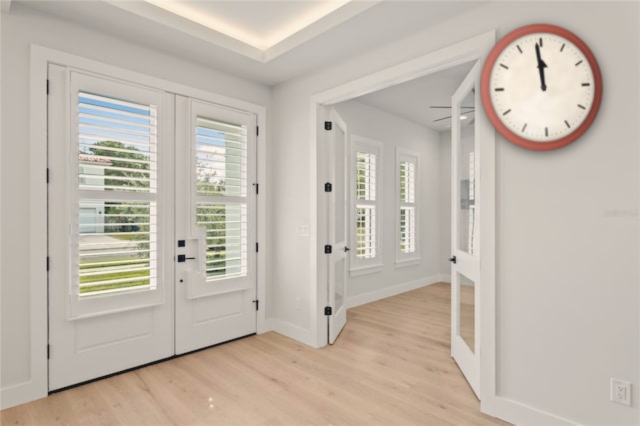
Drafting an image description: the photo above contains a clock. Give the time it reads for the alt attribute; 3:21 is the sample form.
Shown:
11:59
